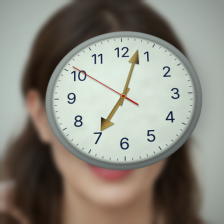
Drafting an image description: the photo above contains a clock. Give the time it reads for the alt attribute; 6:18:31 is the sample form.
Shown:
7:02:51
